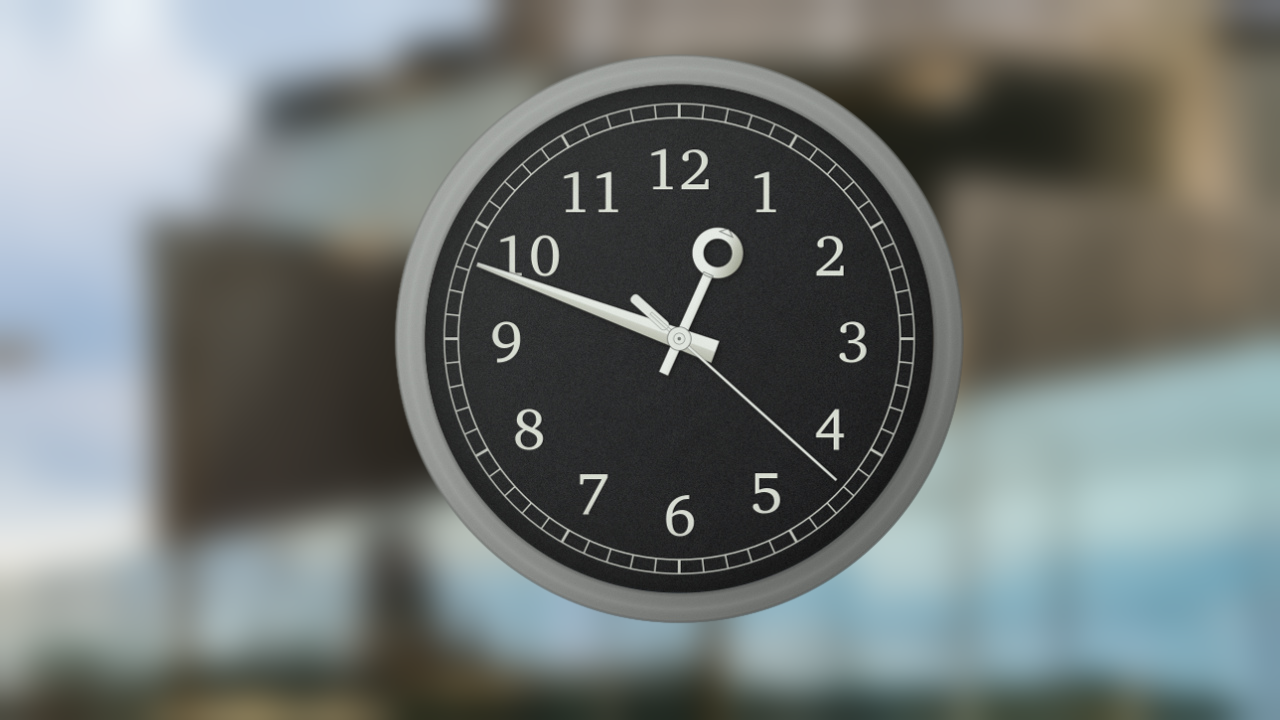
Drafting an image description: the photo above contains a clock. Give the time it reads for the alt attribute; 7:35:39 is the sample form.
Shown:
12:48:22
